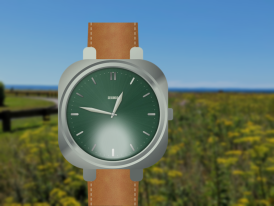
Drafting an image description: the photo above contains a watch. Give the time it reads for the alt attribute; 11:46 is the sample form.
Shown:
12:47
